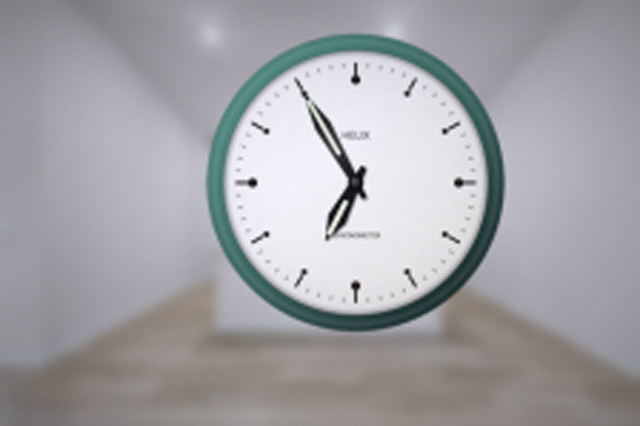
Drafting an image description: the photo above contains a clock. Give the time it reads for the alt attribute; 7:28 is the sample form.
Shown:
6:55
